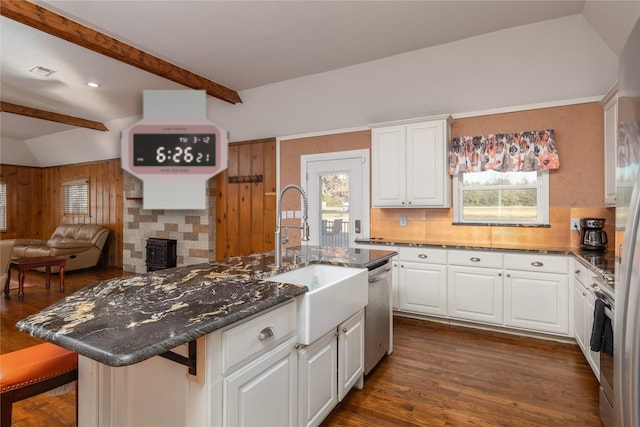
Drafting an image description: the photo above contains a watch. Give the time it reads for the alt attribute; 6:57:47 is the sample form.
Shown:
6:26:21
